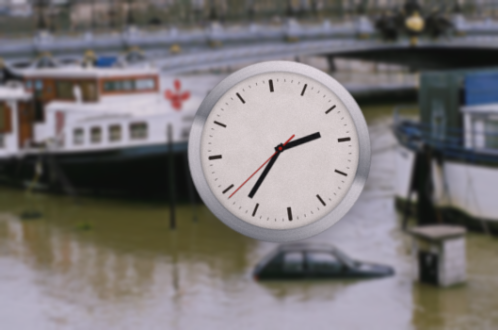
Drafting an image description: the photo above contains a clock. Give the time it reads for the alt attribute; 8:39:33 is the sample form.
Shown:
2:36:39
